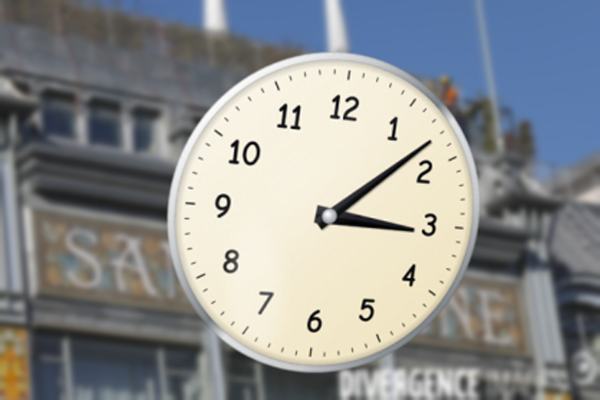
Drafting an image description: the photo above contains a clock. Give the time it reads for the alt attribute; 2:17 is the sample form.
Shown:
3:08
